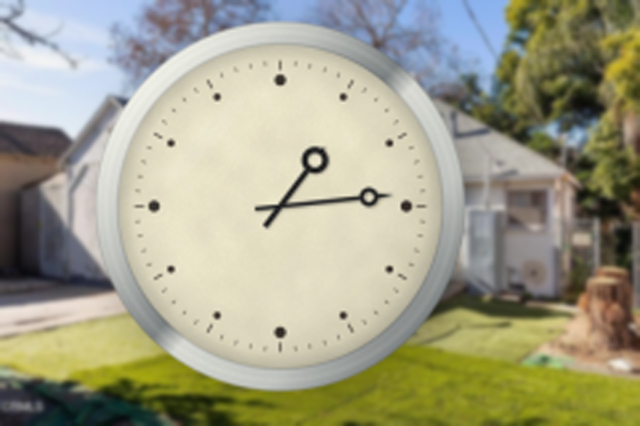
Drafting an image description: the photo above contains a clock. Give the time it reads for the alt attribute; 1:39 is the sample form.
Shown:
1:14
